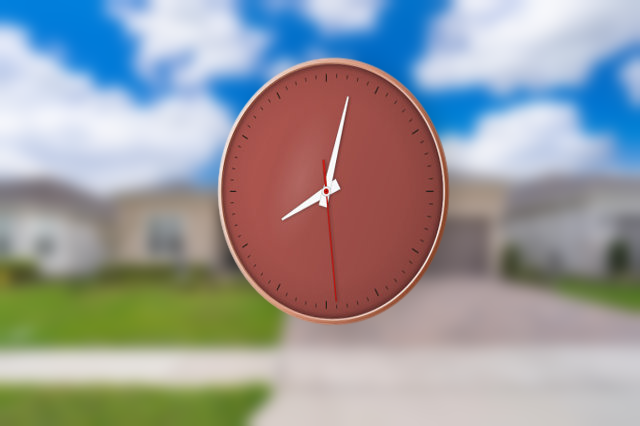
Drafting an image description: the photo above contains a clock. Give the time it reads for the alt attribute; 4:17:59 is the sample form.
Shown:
8:02:29
